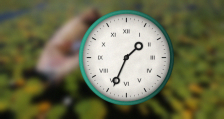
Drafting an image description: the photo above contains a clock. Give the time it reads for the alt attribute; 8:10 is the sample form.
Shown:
1:34
